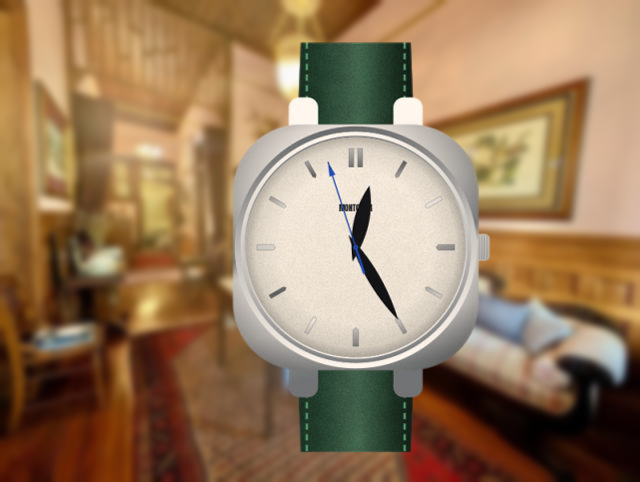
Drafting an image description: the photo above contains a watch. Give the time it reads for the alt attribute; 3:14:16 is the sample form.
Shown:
12:24:57
